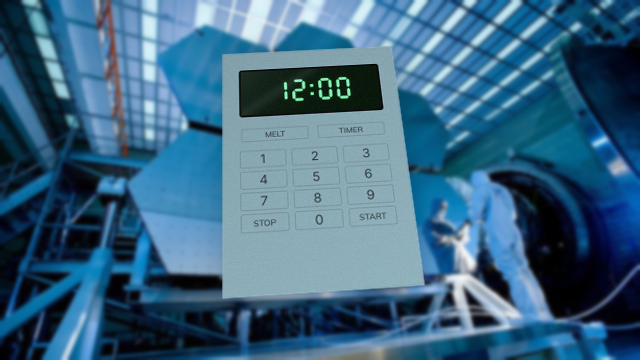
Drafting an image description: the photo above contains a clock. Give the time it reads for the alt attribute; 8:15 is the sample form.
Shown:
12:00
